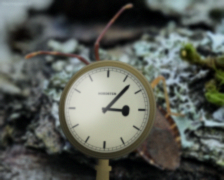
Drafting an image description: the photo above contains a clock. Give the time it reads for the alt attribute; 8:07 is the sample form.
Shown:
3:07
